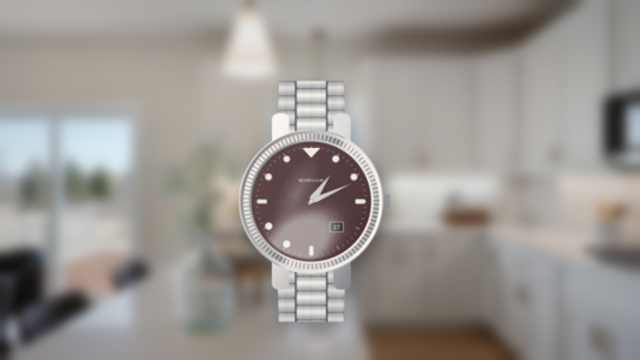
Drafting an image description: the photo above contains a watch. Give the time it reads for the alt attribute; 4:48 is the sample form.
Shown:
1:11
